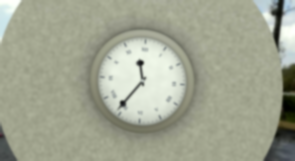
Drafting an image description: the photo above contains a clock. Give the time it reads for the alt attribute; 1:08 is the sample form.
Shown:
11:36
